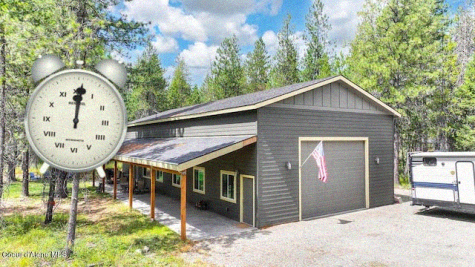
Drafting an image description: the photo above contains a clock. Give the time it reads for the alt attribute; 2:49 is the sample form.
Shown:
12:01
